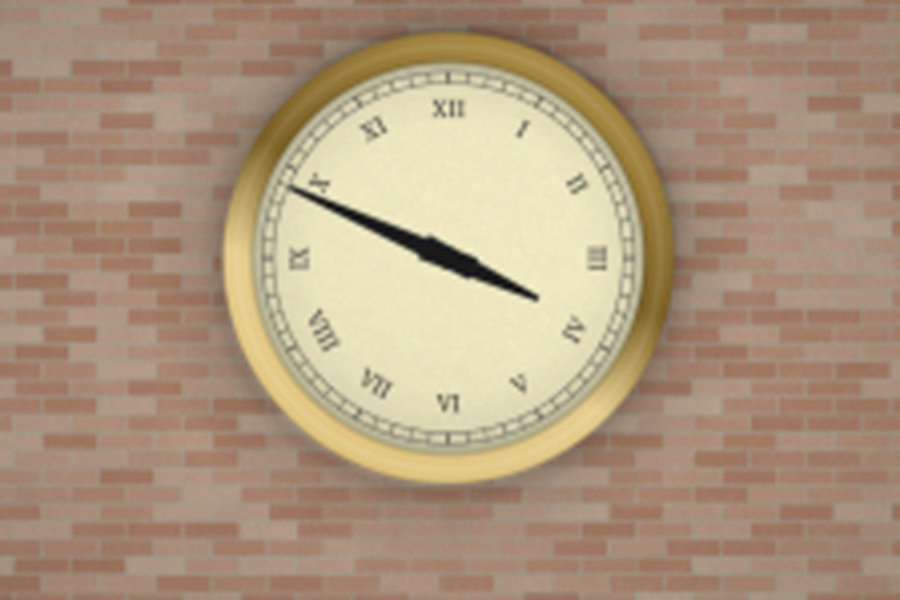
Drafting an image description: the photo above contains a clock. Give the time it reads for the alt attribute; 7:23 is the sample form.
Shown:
3:49
